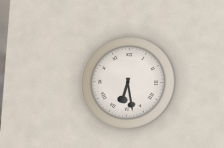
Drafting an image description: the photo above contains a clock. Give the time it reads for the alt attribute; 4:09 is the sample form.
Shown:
6:28
